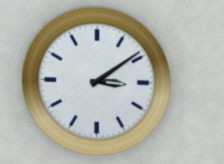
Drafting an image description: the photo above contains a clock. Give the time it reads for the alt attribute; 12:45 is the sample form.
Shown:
3:09
